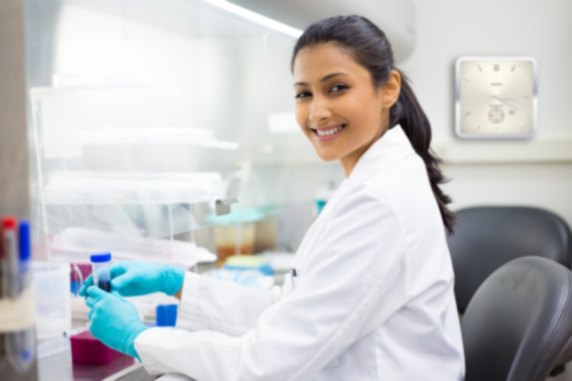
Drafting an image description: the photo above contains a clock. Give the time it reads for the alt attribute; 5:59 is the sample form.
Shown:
3:20
